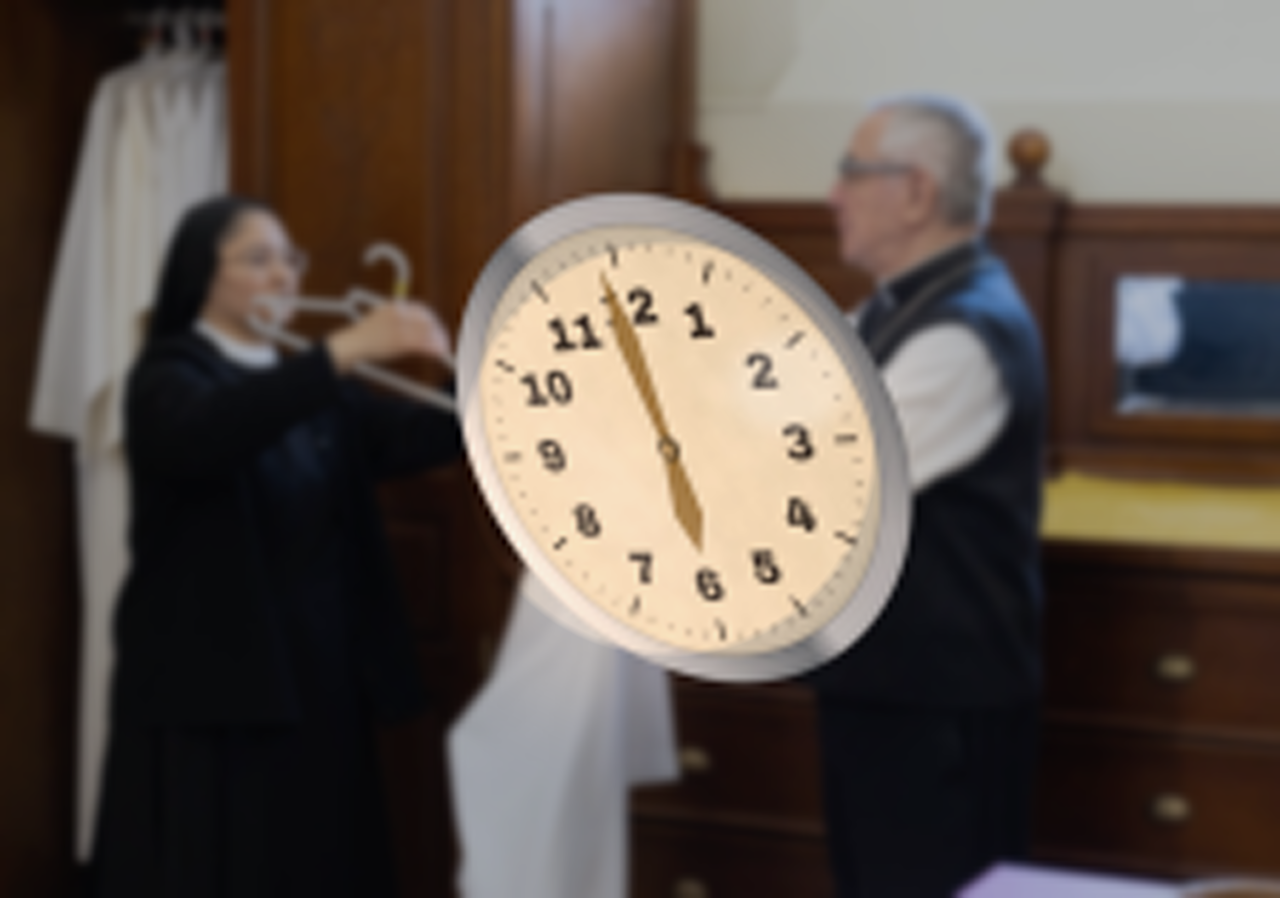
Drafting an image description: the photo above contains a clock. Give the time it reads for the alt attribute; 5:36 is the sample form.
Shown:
5:59
